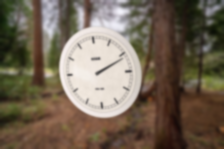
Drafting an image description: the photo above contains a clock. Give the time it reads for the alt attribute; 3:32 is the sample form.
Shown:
2:11
